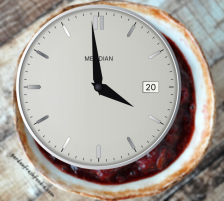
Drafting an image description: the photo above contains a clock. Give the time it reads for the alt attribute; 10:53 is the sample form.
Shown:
3:59
